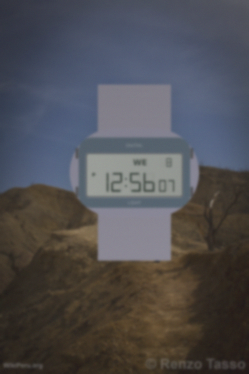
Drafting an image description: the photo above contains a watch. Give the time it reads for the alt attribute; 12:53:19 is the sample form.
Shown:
12:56:07
